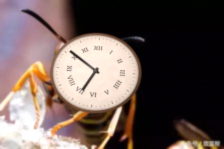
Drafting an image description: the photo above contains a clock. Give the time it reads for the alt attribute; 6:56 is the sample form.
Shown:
6:51
